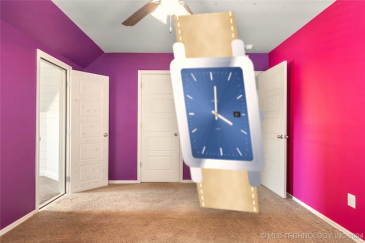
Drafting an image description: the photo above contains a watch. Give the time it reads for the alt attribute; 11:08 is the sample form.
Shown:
4:01
